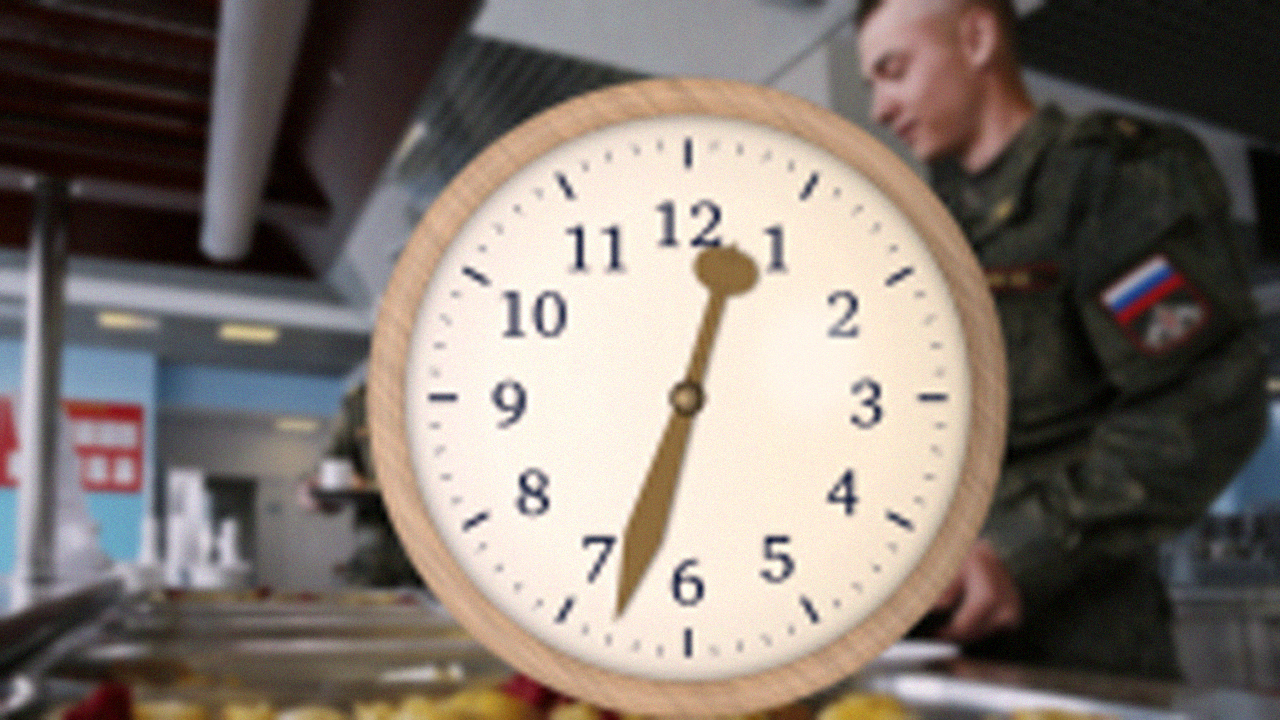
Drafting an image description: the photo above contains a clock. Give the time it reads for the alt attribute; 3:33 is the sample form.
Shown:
12:33
